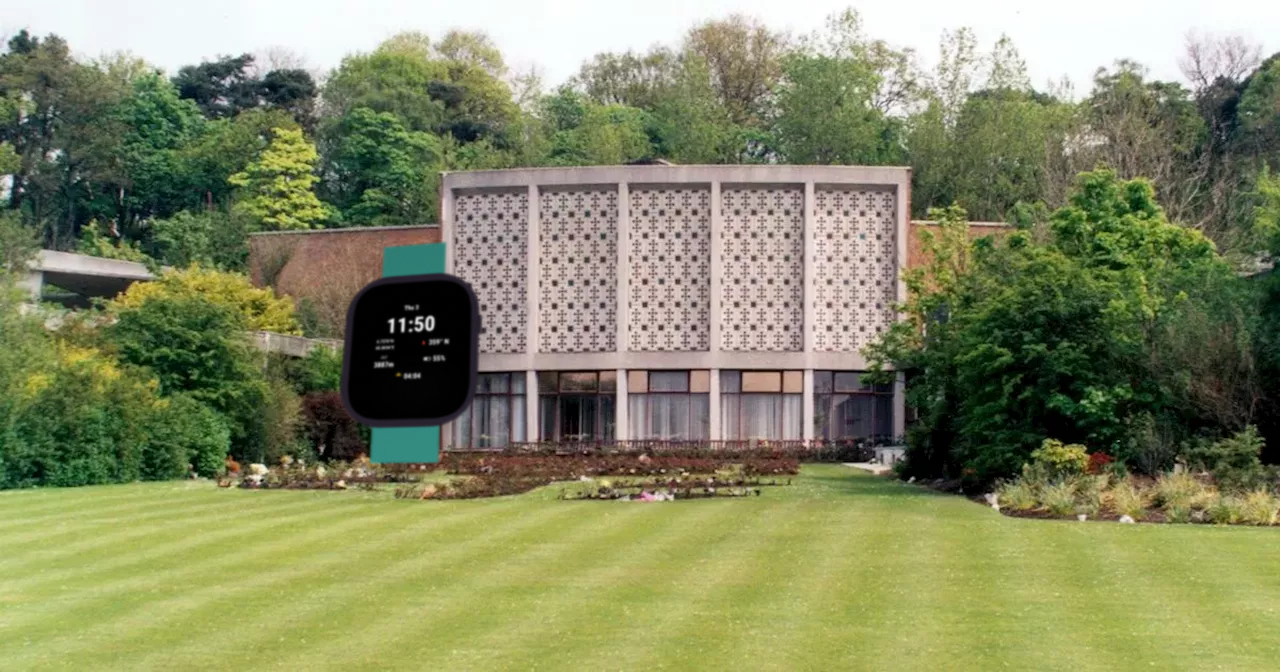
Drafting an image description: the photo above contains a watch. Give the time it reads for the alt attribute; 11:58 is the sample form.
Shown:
11:50
